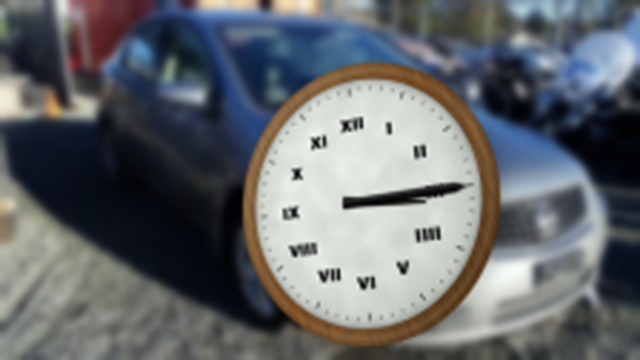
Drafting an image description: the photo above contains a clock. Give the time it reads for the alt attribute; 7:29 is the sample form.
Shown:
3:15
